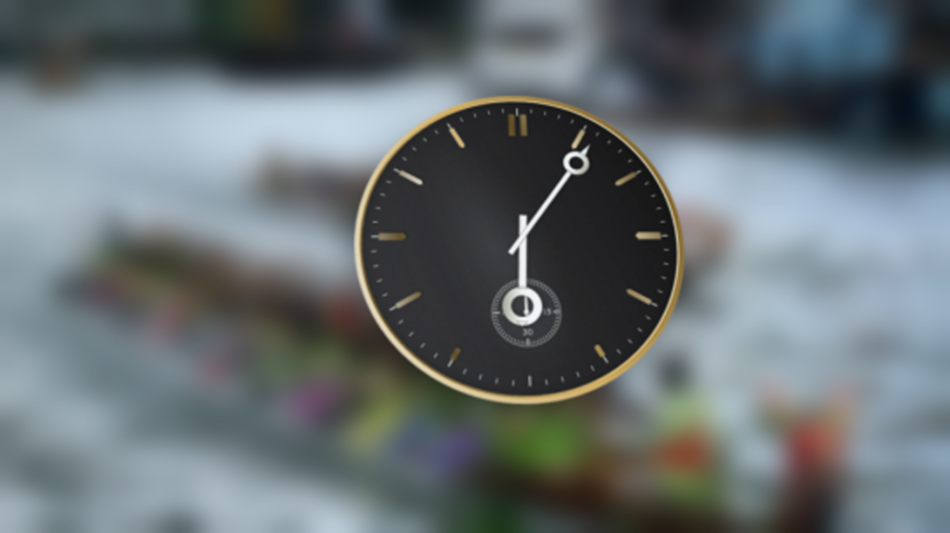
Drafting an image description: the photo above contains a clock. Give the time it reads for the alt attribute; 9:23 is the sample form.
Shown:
6:06
